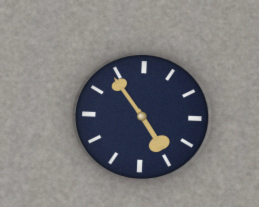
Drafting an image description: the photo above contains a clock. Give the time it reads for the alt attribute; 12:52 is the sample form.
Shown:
4:54
